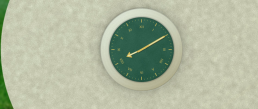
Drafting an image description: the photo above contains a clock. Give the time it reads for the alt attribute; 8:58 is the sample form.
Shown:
8:10
